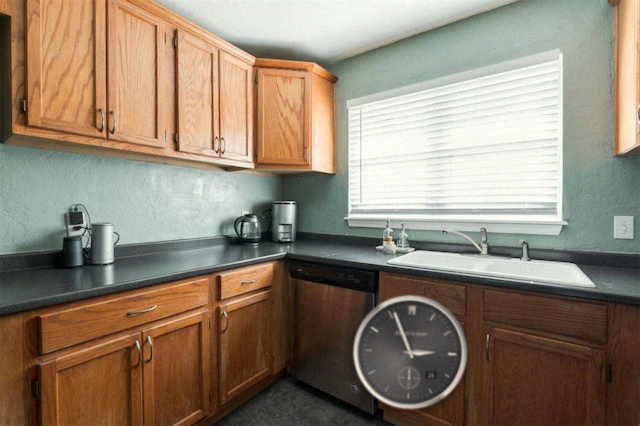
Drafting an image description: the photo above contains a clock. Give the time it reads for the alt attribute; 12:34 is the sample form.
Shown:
2:56
